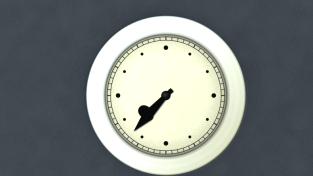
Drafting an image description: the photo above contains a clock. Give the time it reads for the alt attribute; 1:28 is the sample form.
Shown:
7:37
